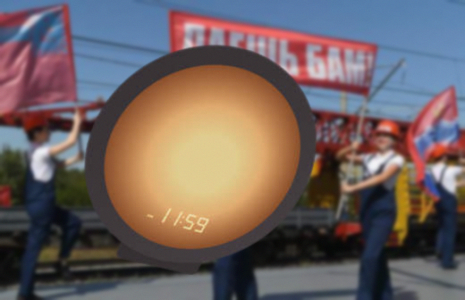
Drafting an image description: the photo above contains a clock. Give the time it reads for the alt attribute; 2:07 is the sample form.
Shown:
11:59
